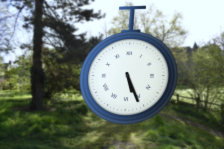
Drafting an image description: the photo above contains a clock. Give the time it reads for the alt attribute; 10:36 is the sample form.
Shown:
5:26
